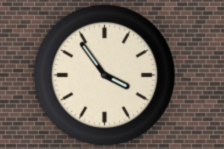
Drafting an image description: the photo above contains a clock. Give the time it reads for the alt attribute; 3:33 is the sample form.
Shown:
3:54
